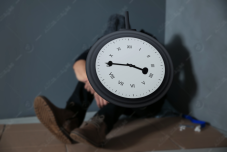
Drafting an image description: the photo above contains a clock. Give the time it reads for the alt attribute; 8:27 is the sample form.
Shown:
3:46
